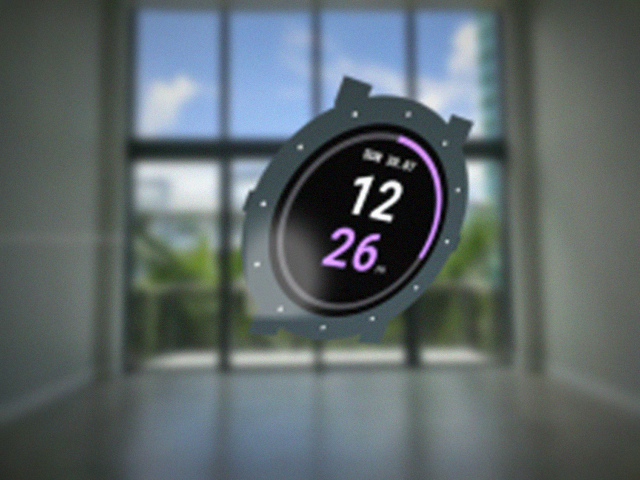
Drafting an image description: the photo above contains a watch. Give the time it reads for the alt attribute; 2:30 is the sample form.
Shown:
12:26
